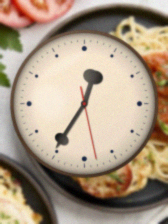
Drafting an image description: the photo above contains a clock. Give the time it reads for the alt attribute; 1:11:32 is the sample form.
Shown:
12:35:28
